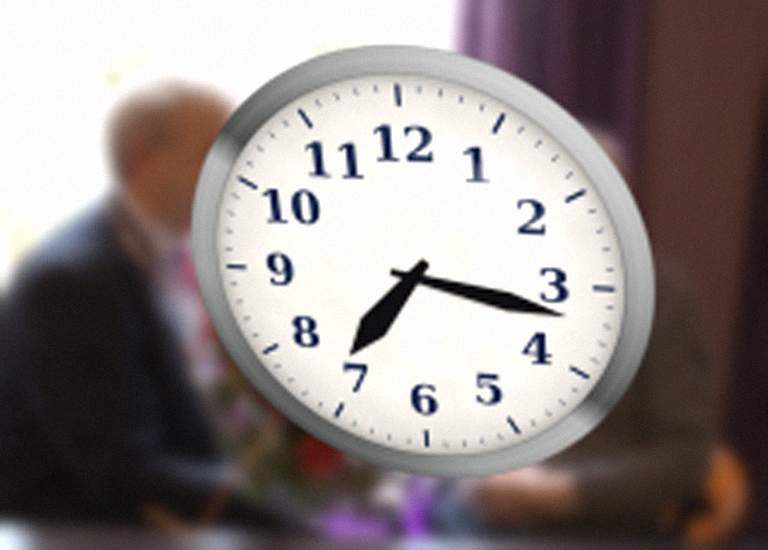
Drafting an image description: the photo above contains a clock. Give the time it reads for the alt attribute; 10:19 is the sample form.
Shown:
7:17
